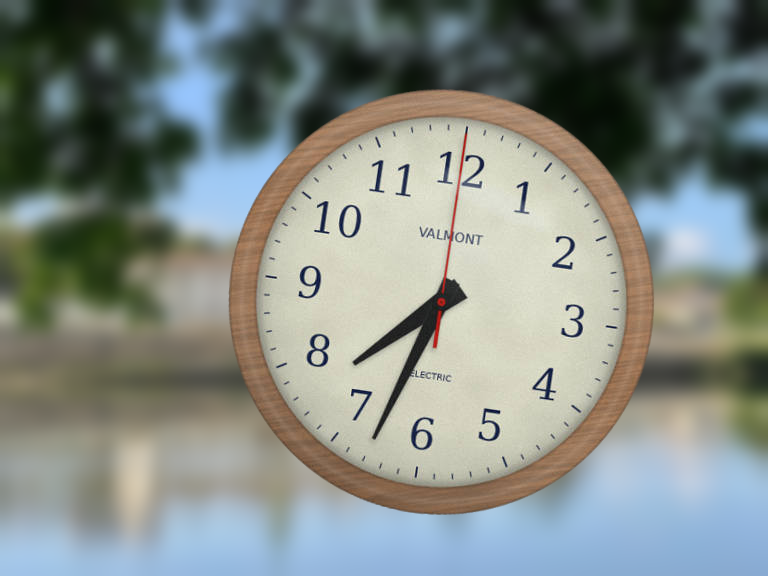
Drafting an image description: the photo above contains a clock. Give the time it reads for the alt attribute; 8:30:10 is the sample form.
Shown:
7:33:00
